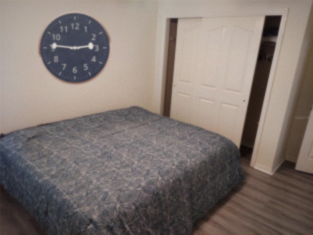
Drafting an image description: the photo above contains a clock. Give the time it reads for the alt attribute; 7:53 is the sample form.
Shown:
2:46
